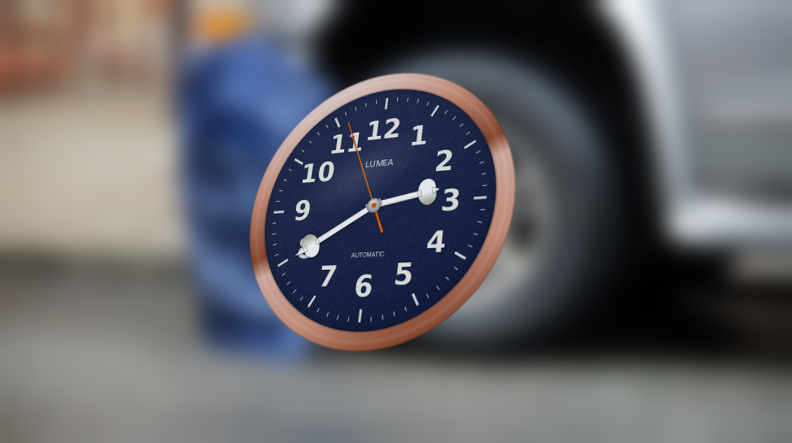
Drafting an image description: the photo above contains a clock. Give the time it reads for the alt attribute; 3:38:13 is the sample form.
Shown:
2:39:56
